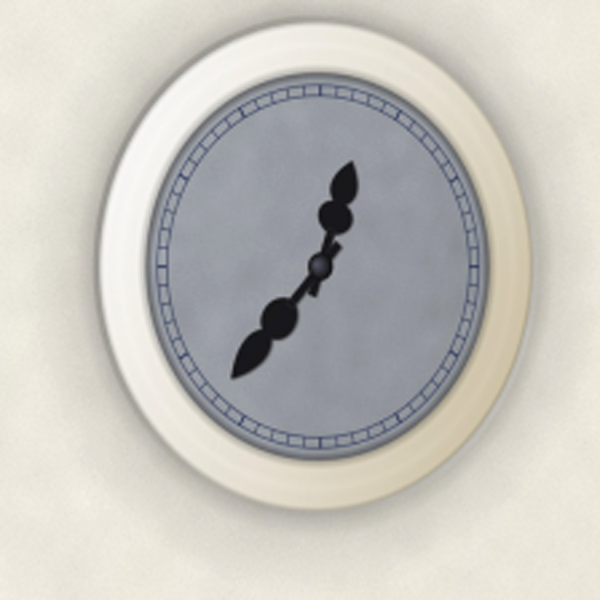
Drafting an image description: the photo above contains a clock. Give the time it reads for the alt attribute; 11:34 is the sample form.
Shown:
12:37
